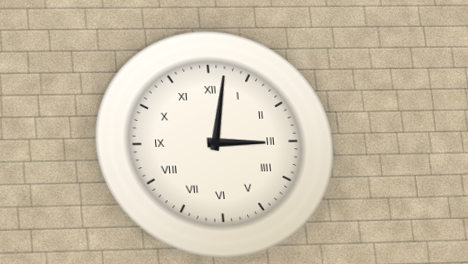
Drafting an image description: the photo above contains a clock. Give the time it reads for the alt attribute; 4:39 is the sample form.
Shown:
3:02
